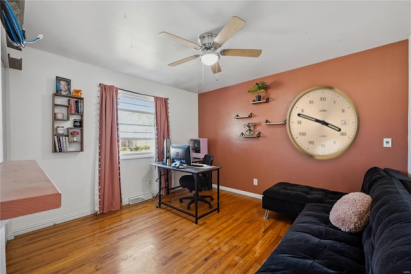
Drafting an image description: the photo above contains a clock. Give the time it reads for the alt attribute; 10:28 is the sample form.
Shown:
3:48
